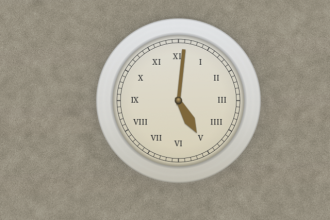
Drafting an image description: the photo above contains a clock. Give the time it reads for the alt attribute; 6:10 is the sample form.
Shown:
5:01
